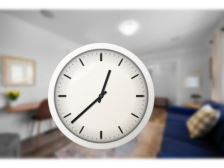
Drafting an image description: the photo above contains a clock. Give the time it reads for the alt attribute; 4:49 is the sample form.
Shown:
12:38
